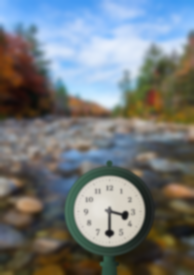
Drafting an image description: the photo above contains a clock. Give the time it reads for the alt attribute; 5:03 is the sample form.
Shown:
3:30
